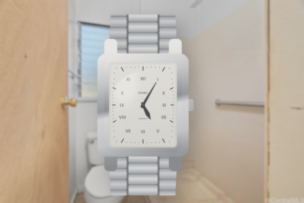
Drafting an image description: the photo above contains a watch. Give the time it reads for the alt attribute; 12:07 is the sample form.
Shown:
5:05
